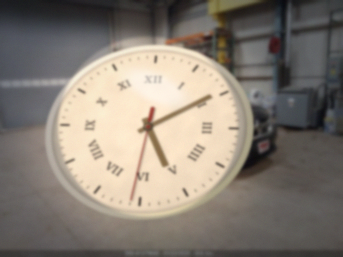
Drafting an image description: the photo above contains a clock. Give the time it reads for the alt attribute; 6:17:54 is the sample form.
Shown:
5:09:31
